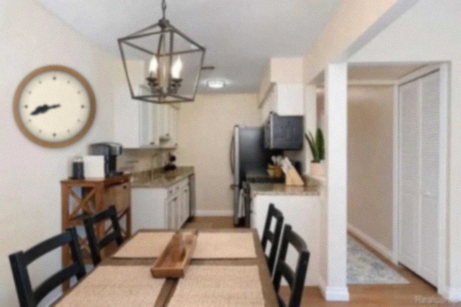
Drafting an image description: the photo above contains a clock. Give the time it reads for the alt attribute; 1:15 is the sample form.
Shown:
8:42
